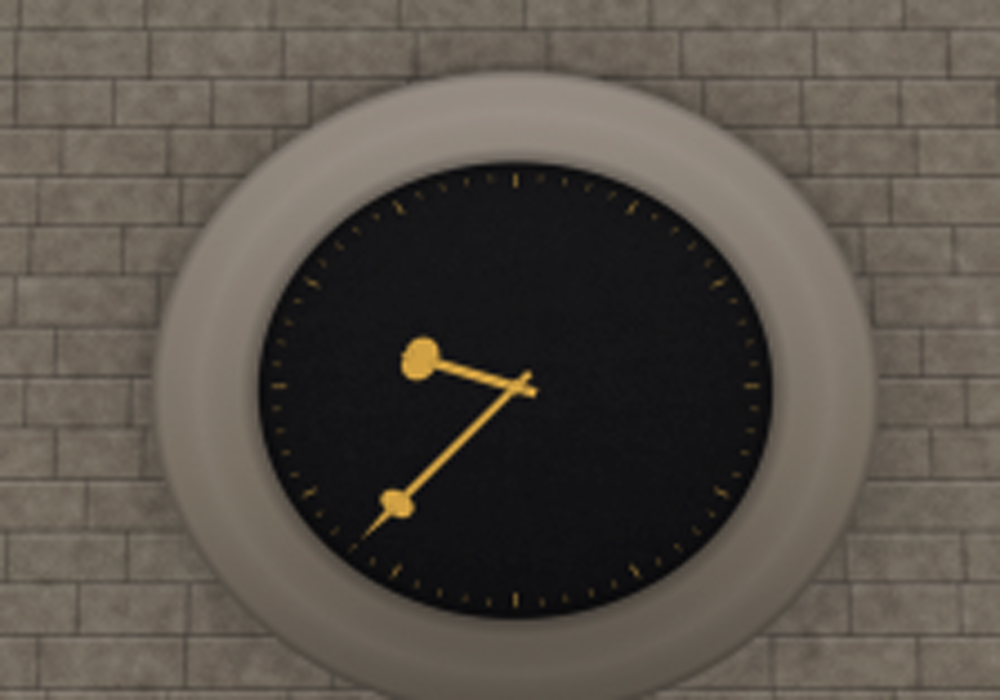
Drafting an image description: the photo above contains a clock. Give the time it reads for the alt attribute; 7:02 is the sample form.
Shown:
9:37
